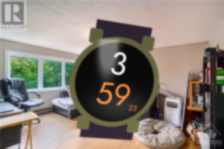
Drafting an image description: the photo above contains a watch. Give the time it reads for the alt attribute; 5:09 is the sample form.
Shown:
3:59
